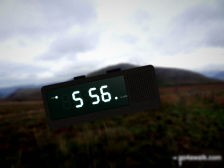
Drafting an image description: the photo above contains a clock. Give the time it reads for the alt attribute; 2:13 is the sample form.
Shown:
5:56
